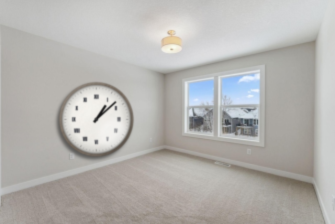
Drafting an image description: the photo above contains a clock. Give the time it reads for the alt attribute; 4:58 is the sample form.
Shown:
1:08
